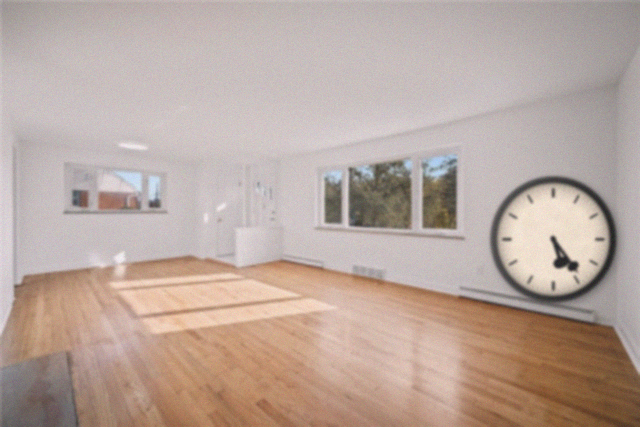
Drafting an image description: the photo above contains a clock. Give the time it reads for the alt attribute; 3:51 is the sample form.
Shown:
5:24
